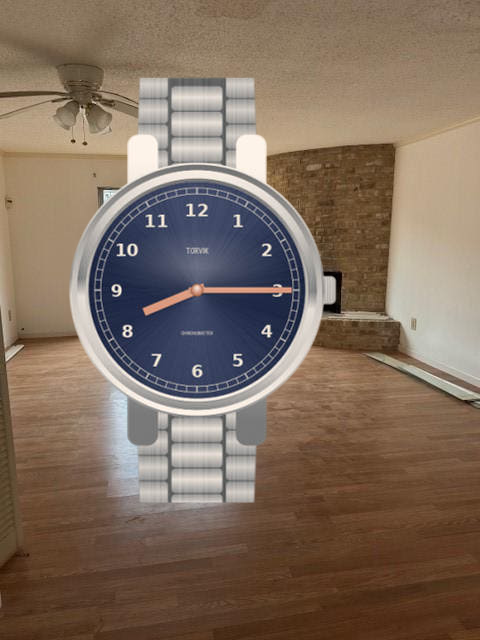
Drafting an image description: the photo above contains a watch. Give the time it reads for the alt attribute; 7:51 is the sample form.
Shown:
8:15
